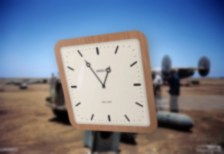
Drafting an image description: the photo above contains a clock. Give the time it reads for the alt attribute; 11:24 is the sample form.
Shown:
12:55
